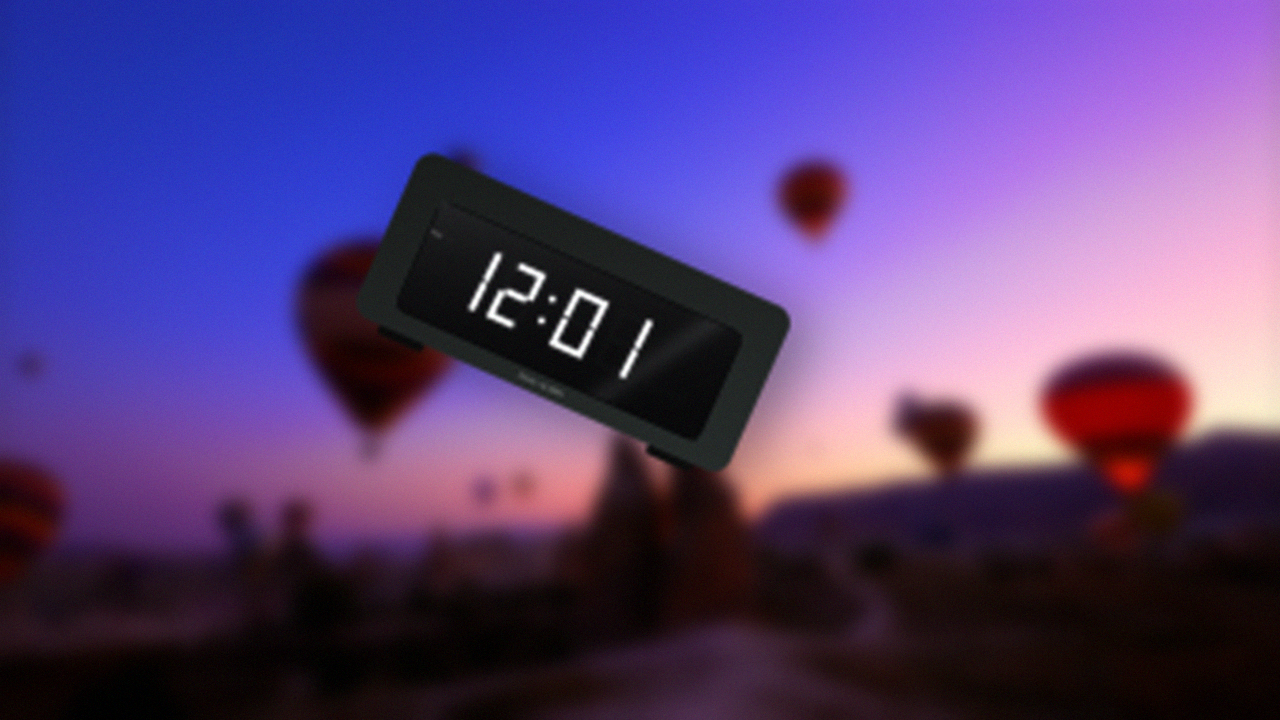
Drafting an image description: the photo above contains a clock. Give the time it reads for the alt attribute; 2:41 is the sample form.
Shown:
12:01
